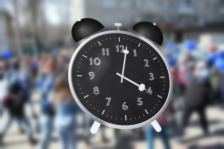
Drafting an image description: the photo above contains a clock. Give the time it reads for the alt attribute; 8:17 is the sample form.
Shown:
4:02
